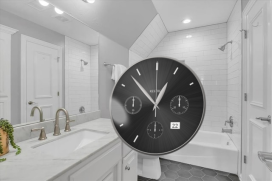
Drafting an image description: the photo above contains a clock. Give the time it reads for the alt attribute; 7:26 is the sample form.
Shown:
12:53
